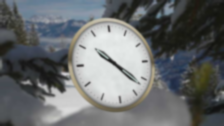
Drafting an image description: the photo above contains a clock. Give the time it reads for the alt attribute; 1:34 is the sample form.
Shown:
10:22
